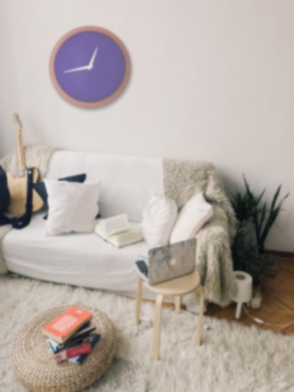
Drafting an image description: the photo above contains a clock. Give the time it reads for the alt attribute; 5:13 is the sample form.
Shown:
12:43
